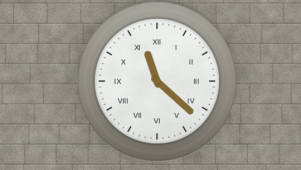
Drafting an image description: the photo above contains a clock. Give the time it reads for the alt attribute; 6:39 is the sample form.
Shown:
11:22
